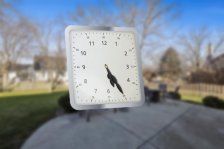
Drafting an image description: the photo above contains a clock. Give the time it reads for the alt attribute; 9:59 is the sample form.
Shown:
5:25
